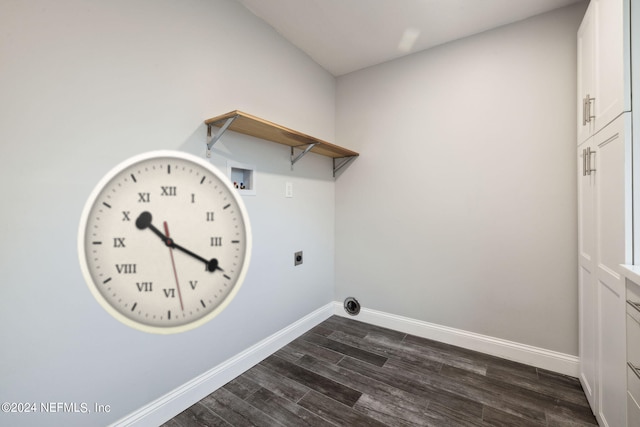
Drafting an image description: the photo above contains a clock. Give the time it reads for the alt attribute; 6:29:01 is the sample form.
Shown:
10:19:28
